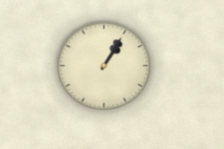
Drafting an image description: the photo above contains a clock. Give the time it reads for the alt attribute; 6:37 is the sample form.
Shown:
1:05
